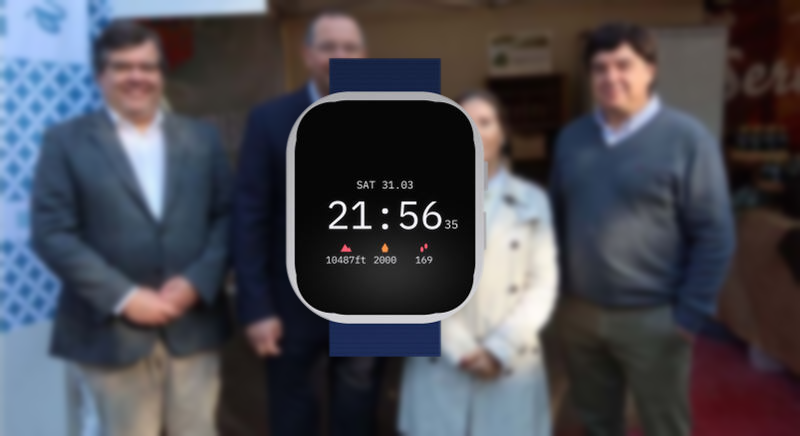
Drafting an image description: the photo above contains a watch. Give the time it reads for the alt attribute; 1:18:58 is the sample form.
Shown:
21:56:35
